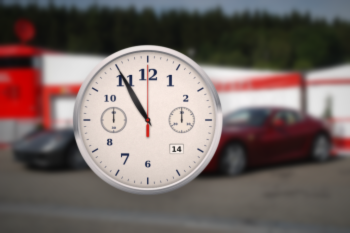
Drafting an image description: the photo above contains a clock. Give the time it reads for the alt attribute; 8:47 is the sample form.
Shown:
10:55
